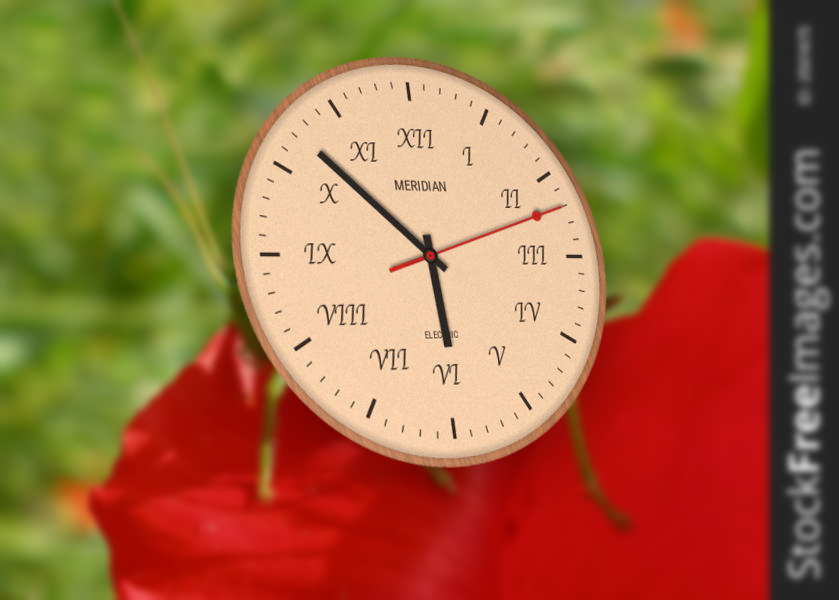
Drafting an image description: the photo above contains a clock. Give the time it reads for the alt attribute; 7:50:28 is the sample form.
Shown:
5:52:12
